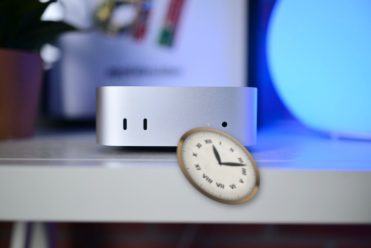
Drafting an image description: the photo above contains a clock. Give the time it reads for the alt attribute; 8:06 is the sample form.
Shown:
12:17
